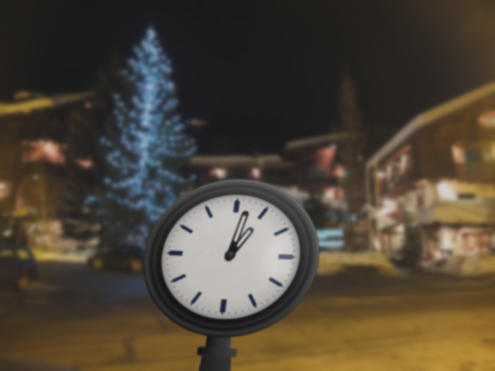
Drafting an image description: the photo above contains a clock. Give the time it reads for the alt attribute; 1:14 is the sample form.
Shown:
1:02
